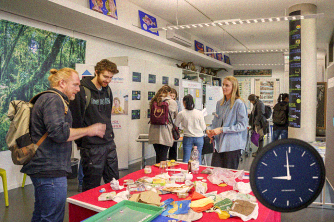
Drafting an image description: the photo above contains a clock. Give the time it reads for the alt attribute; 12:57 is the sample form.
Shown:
8:59
